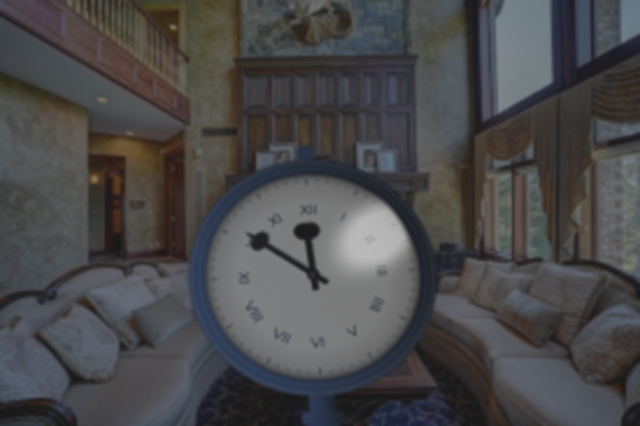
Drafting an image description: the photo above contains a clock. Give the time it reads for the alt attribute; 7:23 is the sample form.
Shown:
11:51
